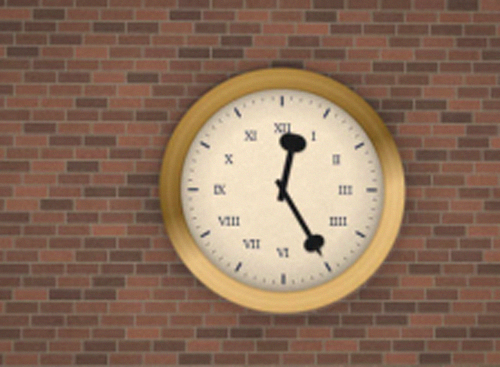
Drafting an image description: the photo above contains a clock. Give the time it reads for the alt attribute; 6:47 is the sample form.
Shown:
12:25
